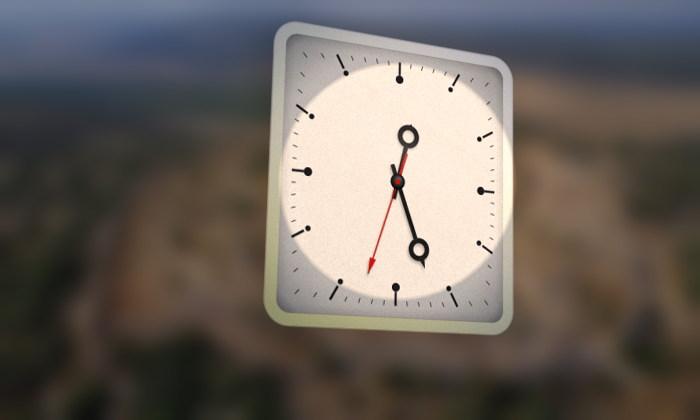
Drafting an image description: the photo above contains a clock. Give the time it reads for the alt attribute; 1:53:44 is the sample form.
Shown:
12:26:33
